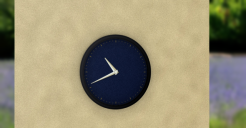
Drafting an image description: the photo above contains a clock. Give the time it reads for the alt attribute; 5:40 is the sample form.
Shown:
10:41
